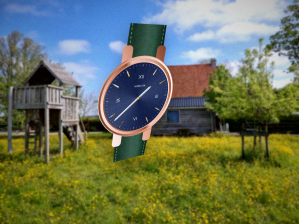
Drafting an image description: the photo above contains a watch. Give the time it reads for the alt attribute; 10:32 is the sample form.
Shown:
1:38
